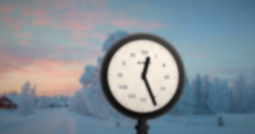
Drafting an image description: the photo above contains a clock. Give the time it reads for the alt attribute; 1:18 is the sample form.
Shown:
12:26
